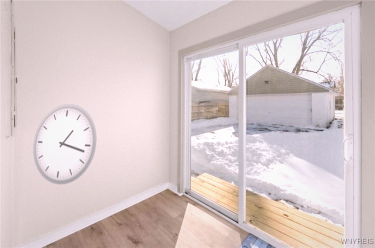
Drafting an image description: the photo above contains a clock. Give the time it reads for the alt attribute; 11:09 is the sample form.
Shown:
1:17
